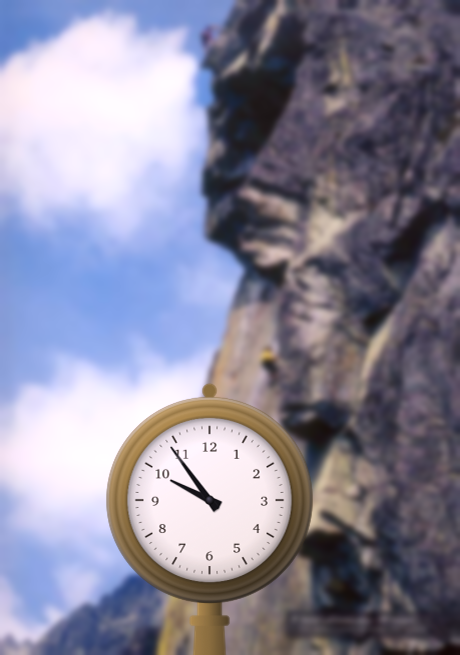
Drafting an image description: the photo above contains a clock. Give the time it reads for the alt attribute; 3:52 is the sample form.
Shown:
9:54
